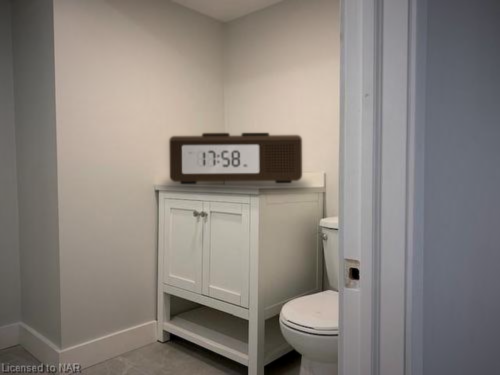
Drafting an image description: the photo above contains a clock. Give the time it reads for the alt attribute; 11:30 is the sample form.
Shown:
17:58
